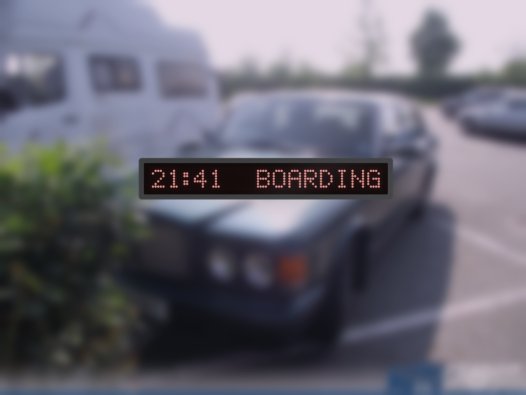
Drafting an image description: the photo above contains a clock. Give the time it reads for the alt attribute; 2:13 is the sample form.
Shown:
21:41
